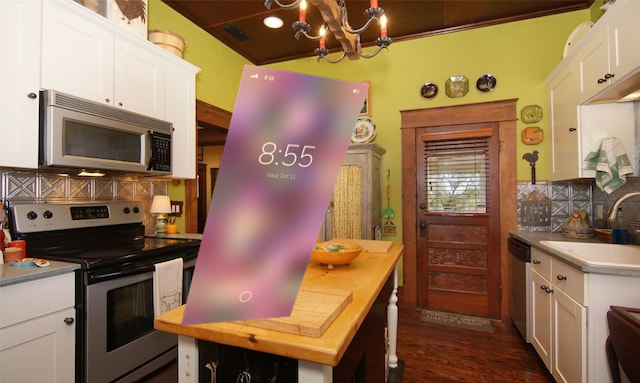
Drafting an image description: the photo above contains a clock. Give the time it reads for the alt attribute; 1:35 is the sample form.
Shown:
8:55
